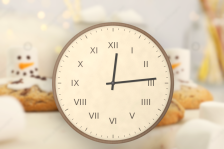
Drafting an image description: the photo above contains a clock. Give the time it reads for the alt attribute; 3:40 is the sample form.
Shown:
12:14
